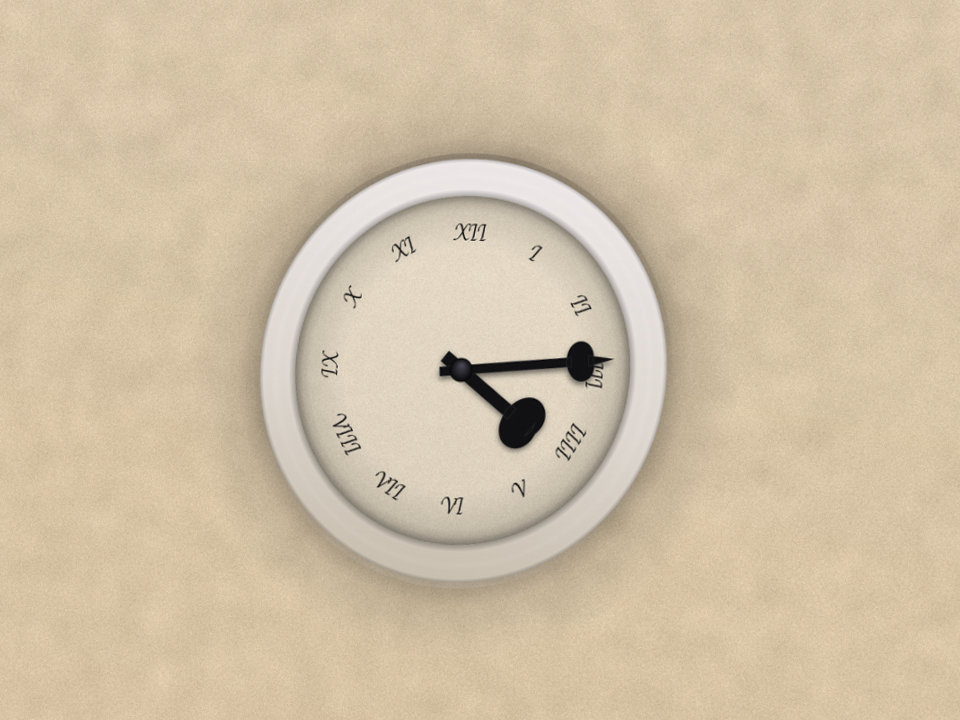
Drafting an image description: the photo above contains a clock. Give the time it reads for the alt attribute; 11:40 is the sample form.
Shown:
4:14
